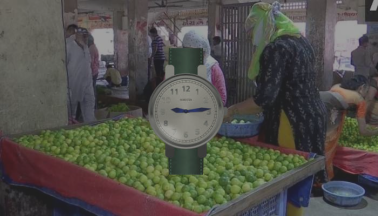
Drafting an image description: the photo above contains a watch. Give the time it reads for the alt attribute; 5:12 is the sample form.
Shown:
9:14
